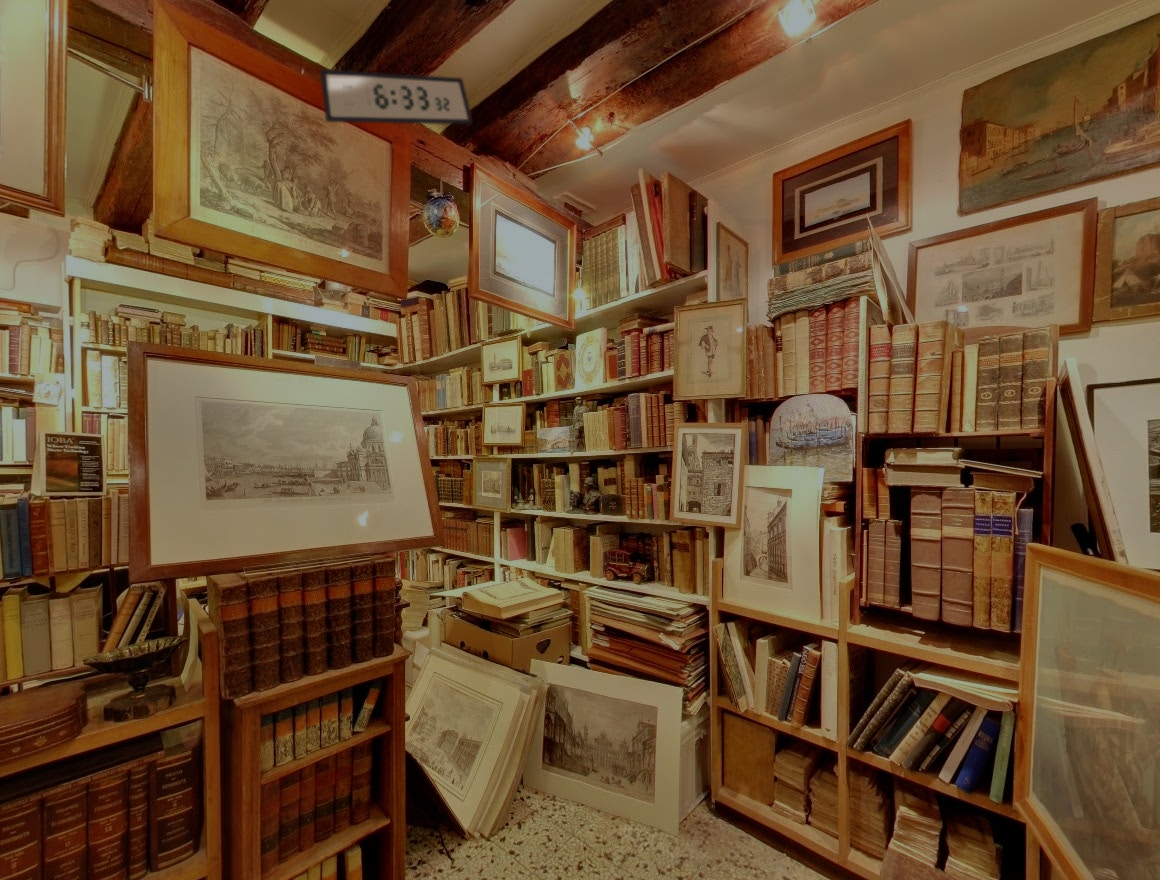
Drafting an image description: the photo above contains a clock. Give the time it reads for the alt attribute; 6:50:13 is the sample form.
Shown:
6:33:32
